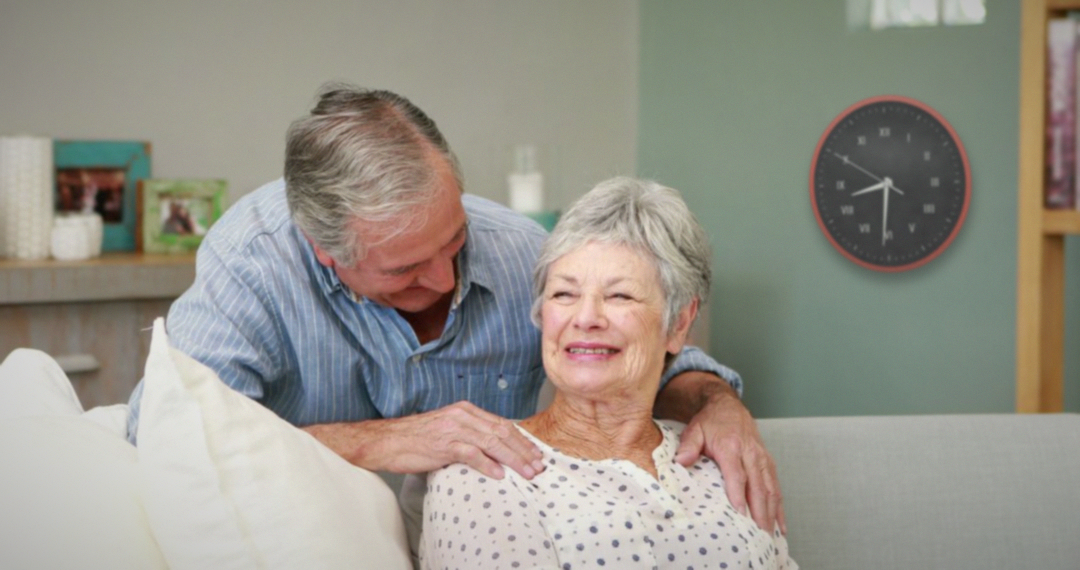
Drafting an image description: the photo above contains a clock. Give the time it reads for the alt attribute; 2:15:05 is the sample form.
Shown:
8:30:50
